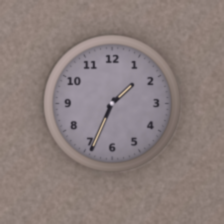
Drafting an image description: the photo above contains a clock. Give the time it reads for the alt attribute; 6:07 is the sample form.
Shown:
1:34
